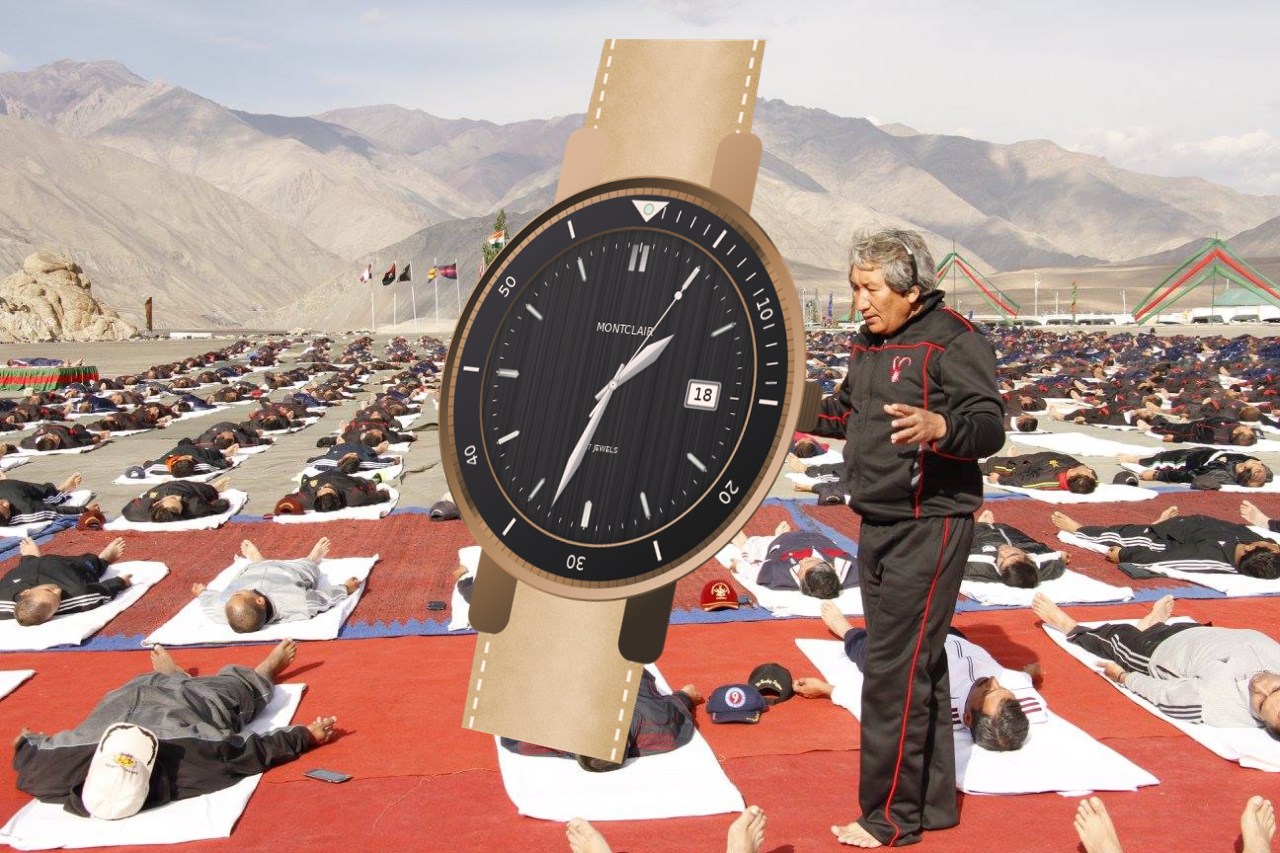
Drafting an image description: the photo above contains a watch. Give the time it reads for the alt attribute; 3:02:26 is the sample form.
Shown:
1:33:05
